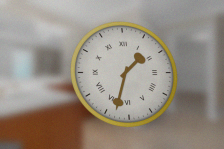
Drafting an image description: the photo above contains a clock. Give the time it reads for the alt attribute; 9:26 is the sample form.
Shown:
1:33
